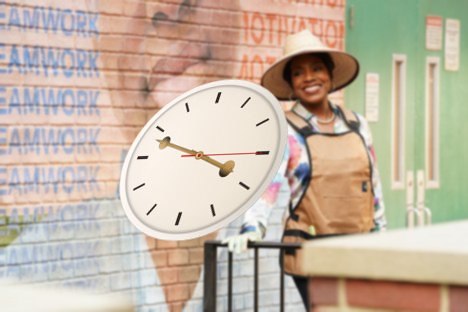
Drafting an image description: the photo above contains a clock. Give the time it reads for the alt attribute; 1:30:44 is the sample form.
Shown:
3:48:15
